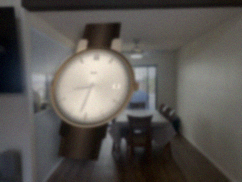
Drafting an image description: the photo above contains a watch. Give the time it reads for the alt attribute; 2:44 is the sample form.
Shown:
8:32
